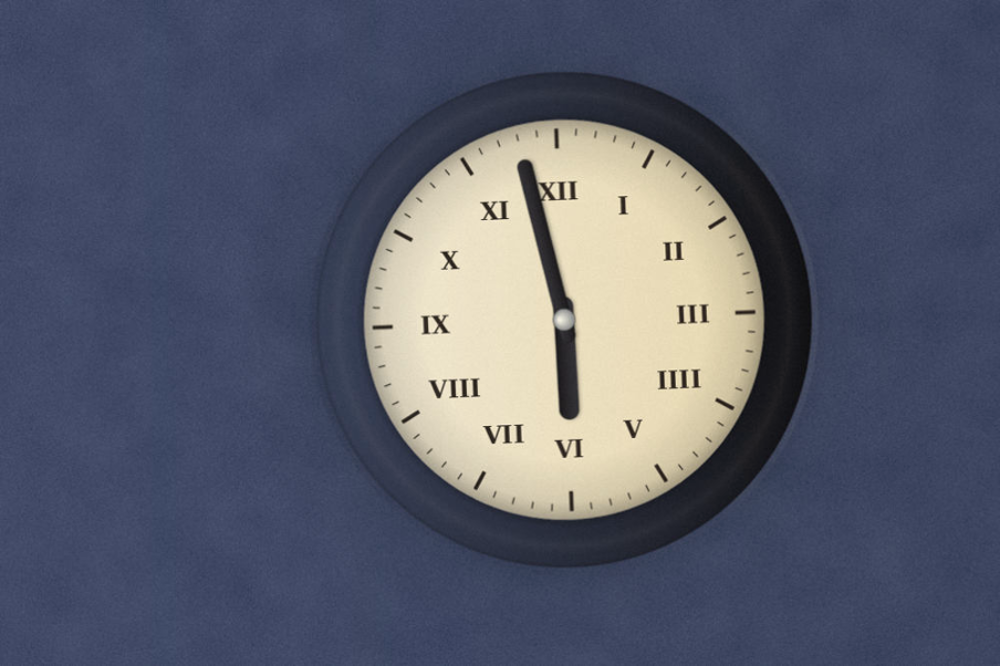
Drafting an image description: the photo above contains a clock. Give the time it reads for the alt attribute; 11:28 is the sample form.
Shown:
5:58
